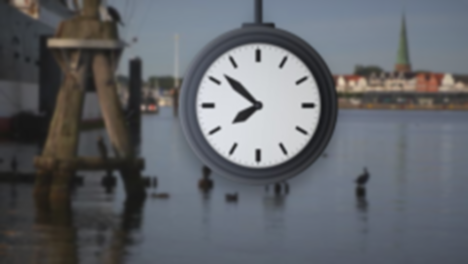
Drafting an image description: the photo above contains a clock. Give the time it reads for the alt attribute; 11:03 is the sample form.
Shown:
7:52
